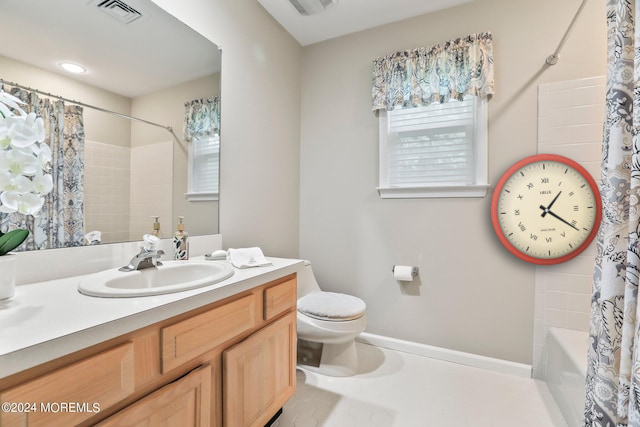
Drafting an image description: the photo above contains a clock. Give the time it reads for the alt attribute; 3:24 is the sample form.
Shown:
1:21
